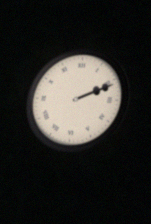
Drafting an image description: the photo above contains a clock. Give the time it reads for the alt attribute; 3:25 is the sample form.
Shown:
2:11
